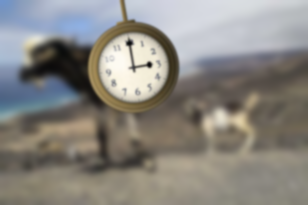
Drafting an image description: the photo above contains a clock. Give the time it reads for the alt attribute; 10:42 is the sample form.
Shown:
3:00
